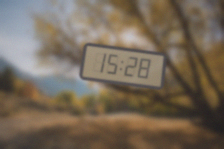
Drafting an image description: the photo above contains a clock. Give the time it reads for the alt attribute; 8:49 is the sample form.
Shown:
15:28
